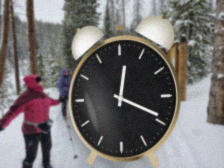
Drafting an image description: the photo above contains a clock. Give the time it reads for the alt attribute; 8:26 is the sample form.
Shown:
12:19
